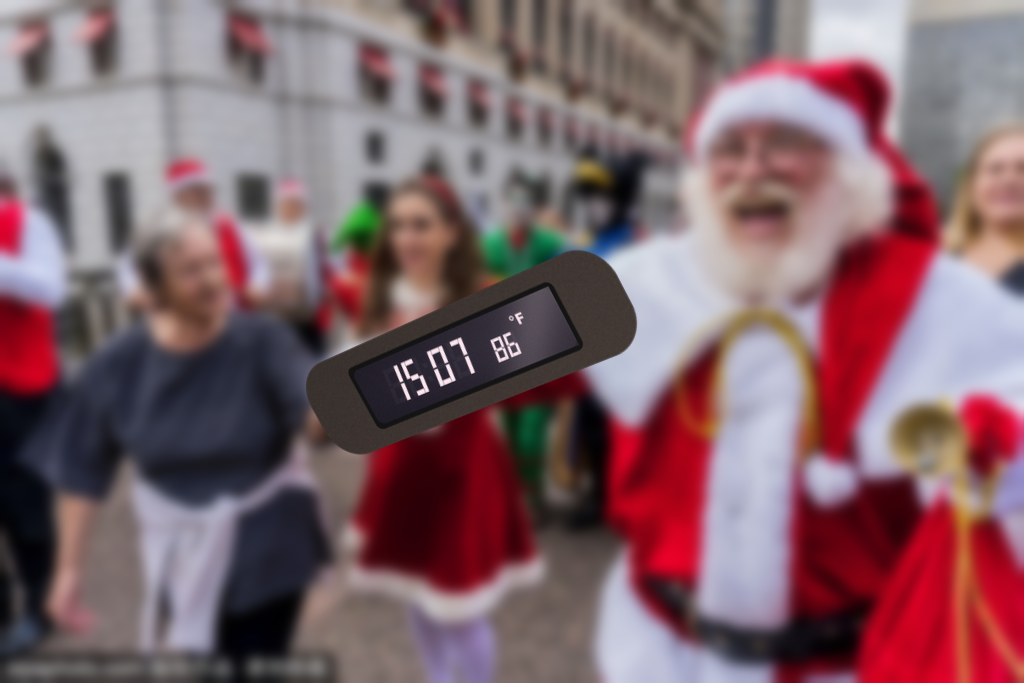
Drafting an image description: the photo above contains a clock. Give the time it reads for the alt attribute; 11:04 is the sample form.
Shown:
15:07
